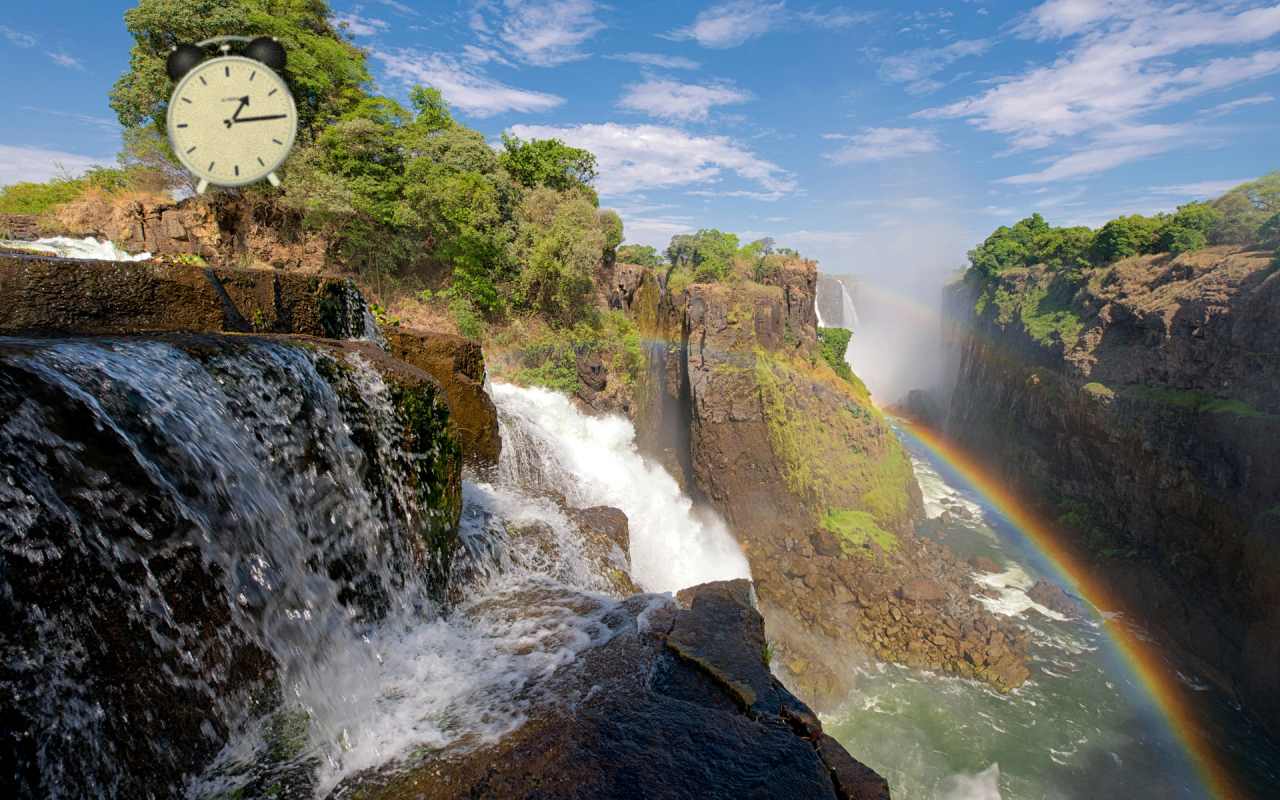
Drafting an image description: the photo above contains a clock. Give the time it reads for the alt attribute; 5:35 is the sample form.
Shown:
1:15
